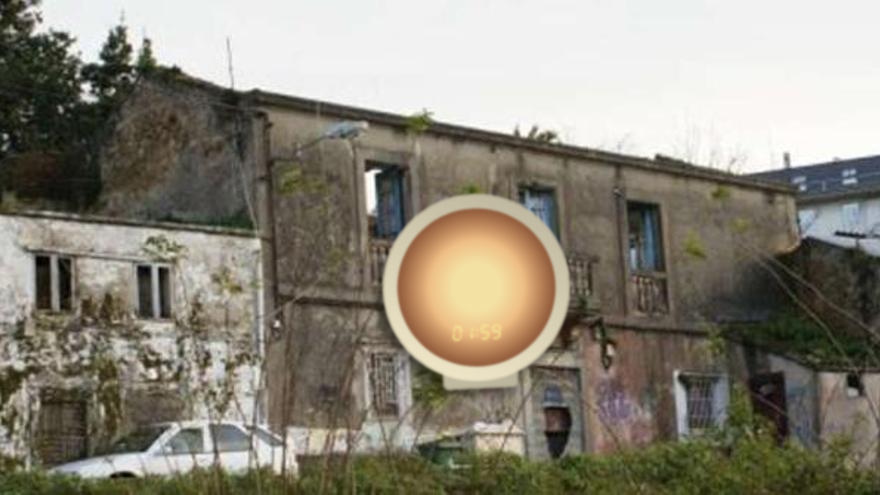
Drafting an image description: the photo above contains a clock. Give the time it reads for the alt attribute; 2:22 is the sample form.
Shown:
1:59
